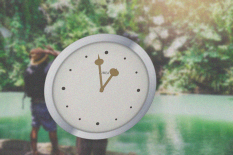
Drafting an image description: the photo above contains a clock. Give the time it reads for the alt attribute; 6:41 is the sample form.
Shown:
12:58
